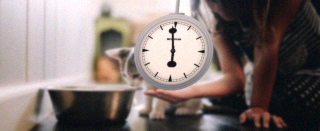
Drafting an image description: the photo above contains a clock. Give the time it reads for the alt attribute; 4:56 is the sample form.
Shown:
5:59
